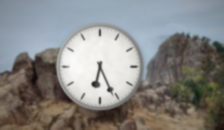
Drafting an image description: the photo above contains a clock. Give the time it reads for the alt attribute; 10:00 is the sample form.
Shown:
6:26
